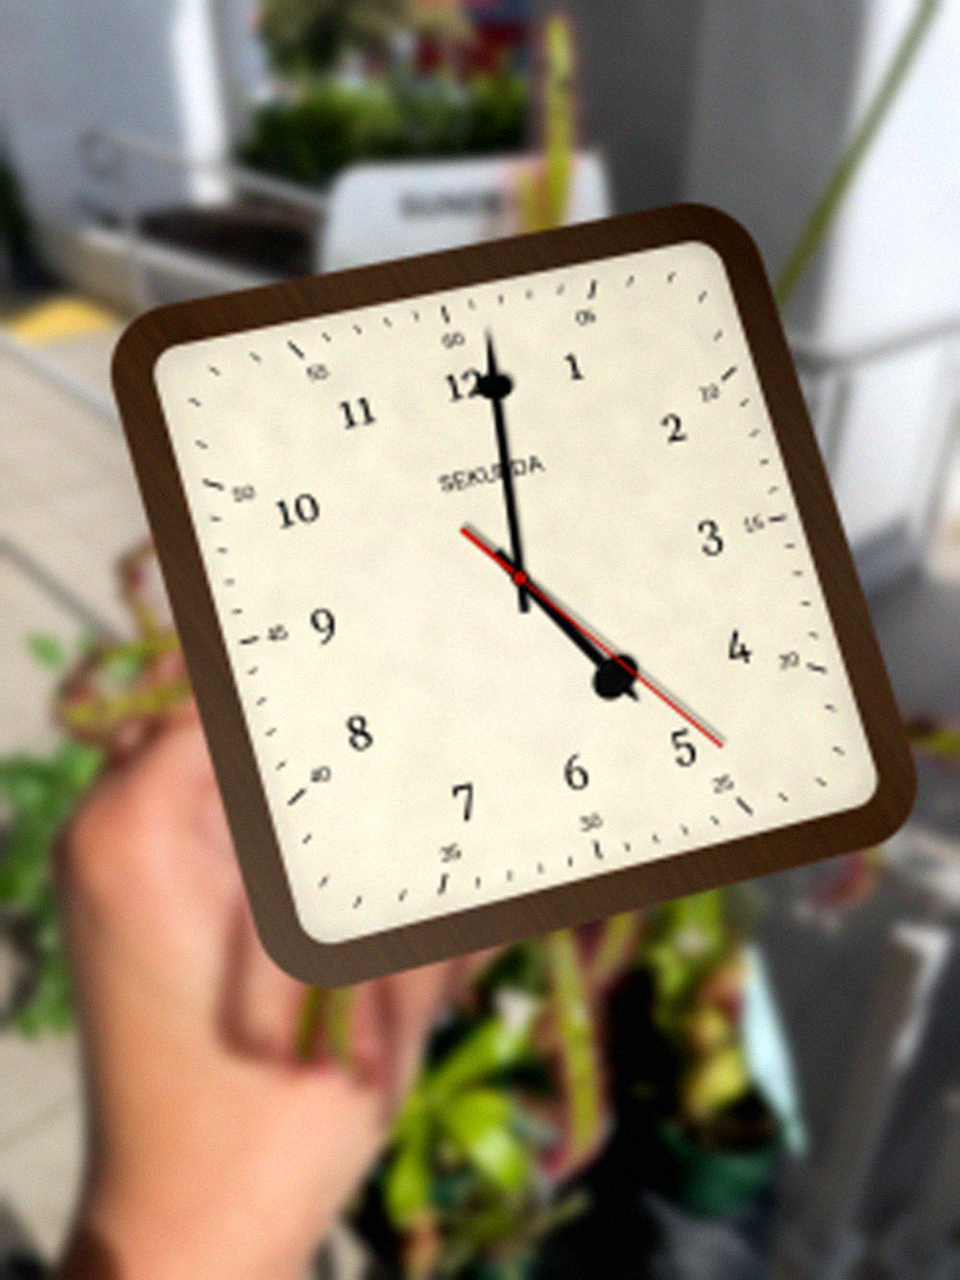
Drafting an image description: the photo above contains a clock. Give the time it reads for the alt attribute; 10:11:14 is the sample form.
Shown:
5:01:24
